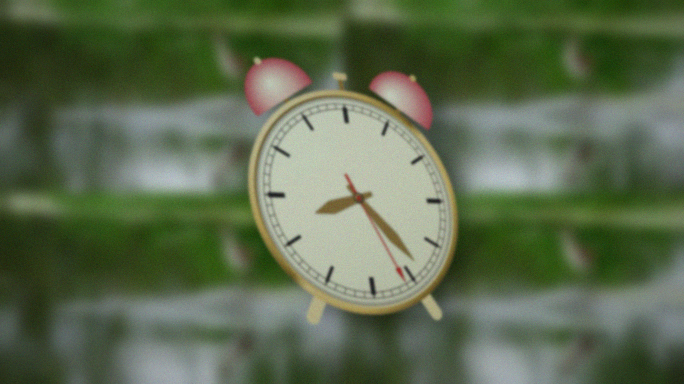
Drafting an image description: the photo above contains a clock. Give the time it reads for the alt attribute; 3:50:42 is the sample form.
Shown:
8:23:26
